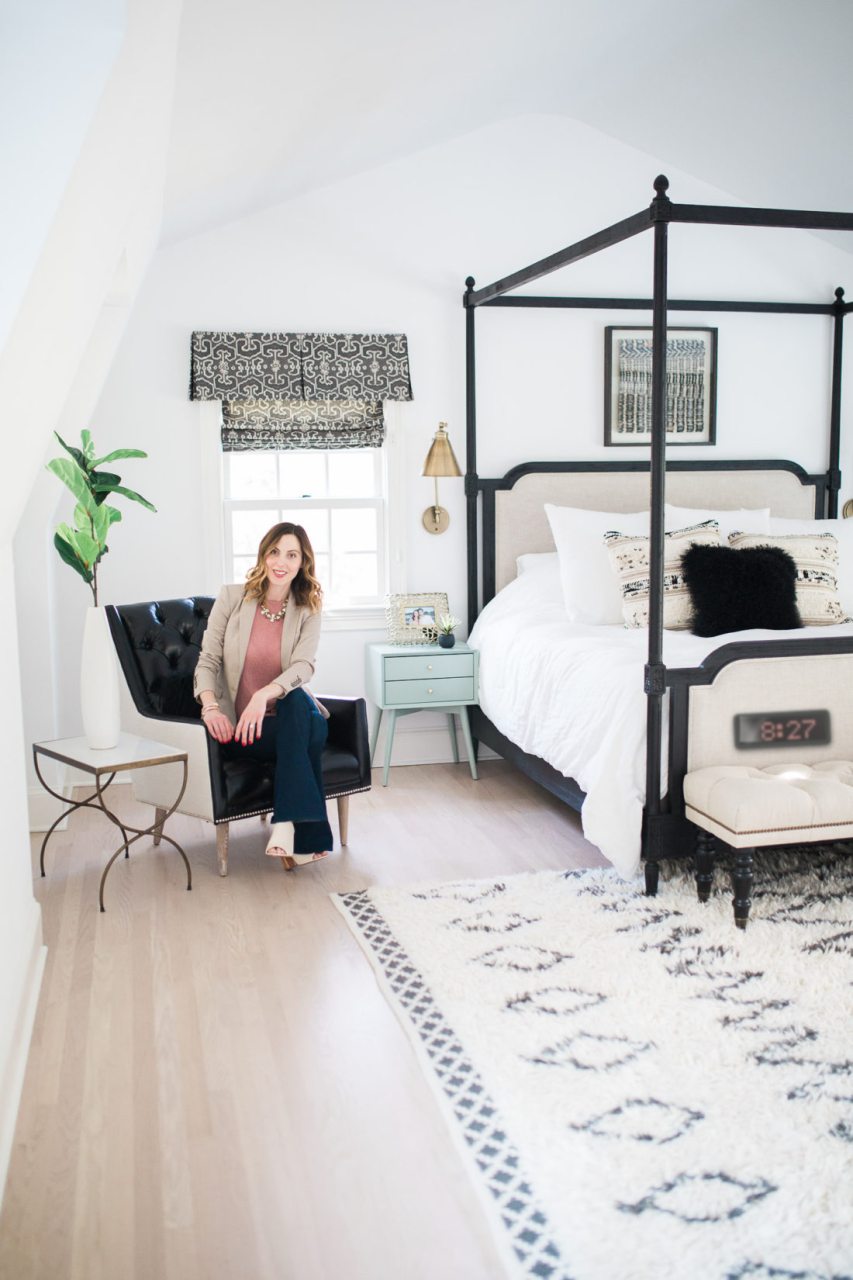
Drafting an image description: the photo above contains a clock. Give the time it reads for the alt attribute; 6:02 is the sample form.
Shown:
8:27
